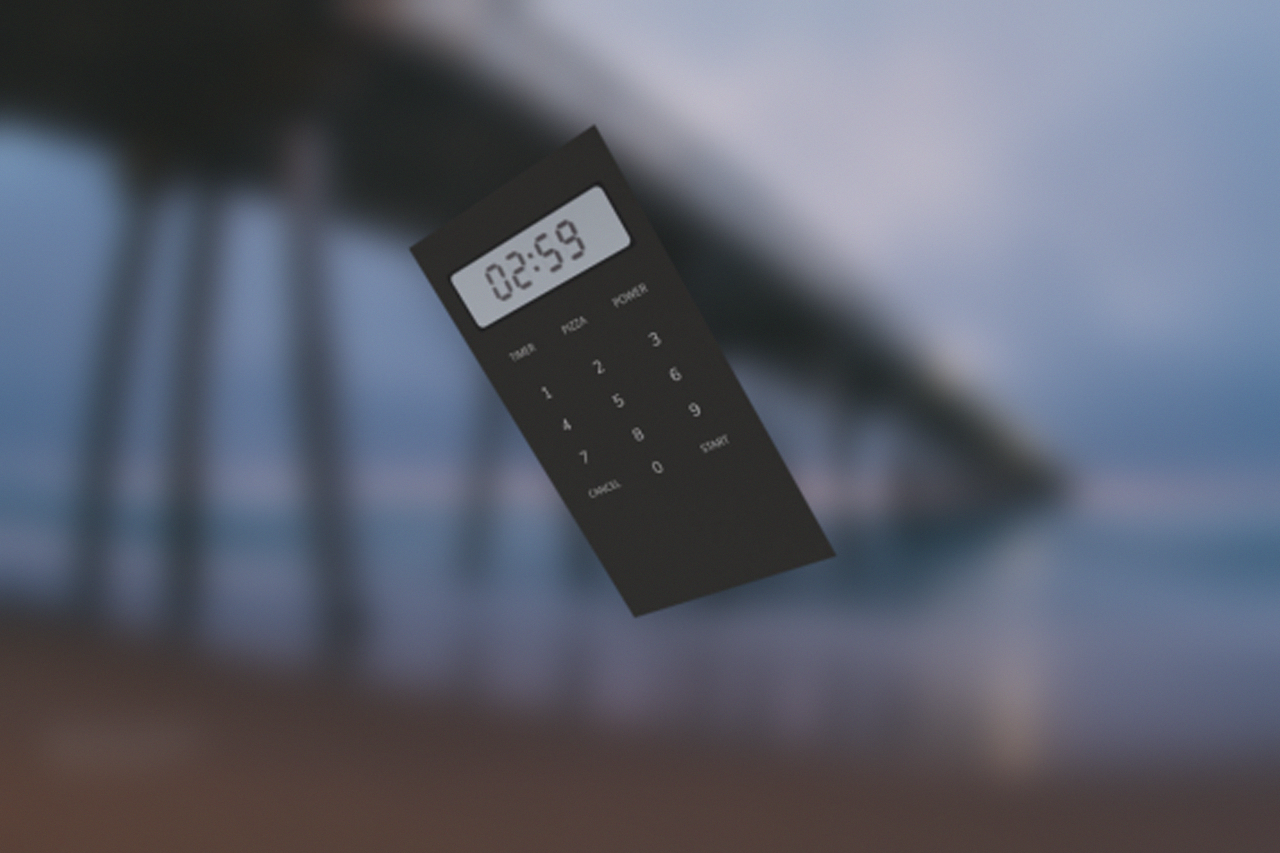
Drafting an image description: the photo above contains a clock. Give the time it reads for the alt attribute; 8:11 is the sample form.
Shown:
2:59
